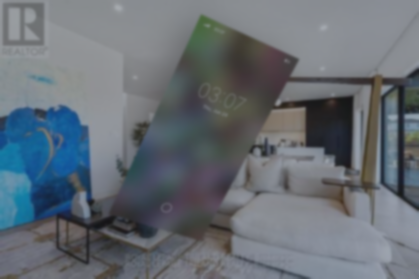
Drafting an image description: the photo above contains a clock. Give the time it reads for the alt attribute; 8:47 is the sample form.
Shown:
3:07
